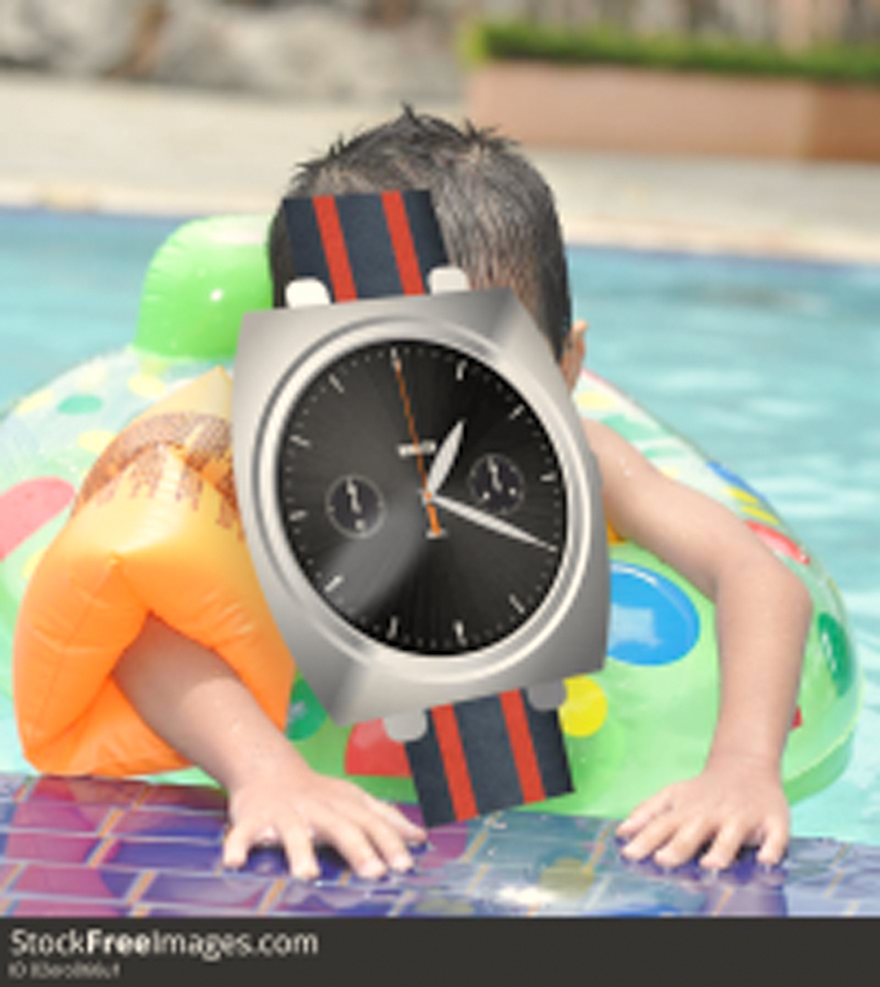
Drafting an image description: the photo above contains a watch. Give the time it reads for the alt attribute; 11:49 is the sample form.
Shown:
1:20
